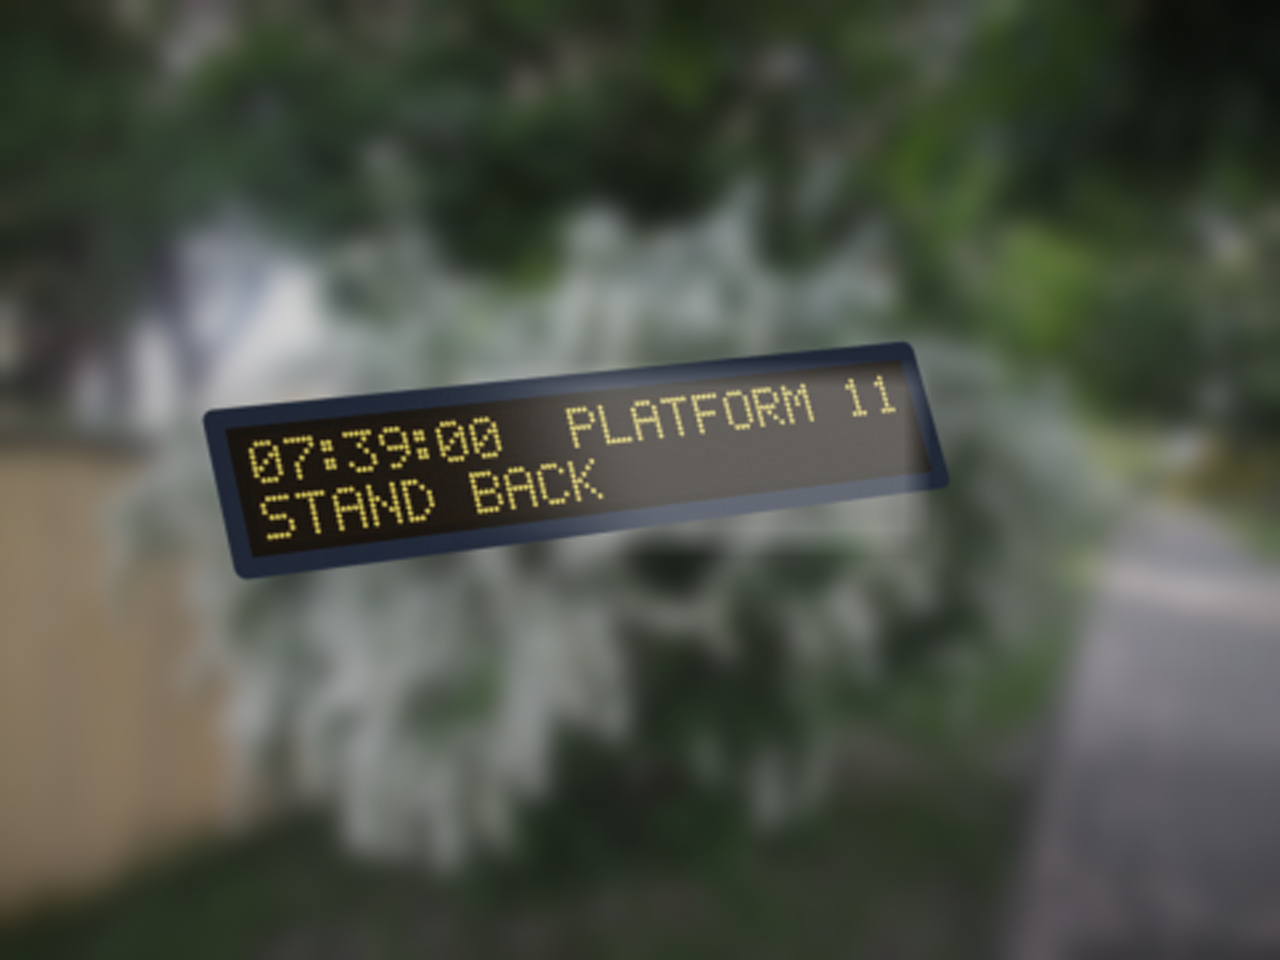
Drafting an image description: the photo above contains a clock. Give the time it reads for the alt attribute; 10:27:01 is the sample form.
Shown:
7:39:00
